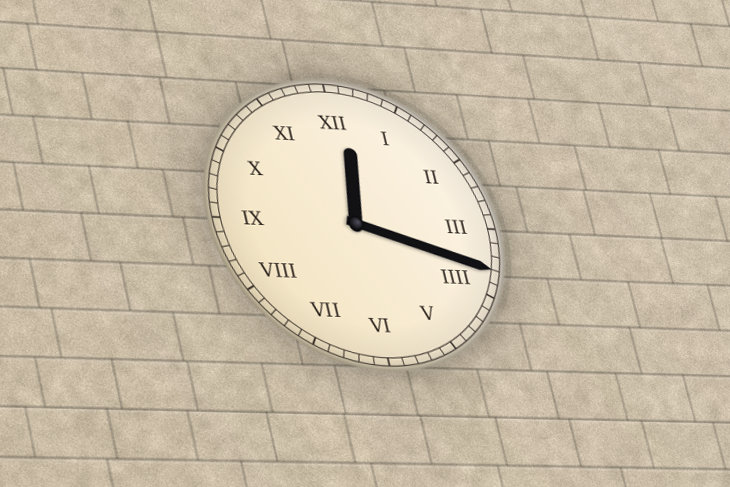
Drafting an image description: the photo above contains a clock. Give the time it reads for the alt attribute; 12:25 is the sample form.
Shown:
12:18
